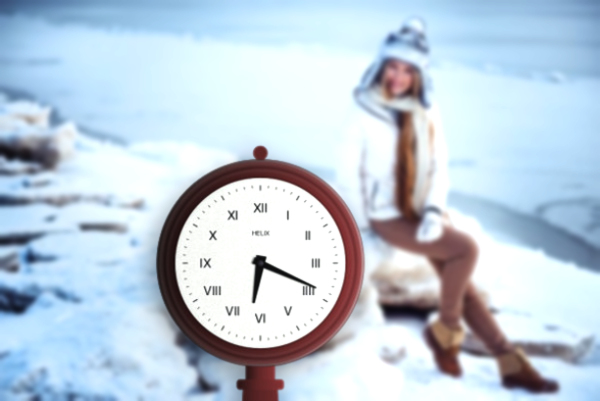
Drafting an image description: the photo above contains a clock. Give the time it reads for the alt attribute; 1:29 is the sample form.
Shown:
6:19
